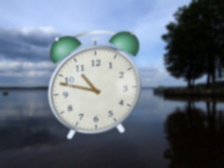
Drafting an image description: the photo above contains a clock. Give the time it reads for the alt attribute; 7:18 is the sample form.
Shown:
10:48
